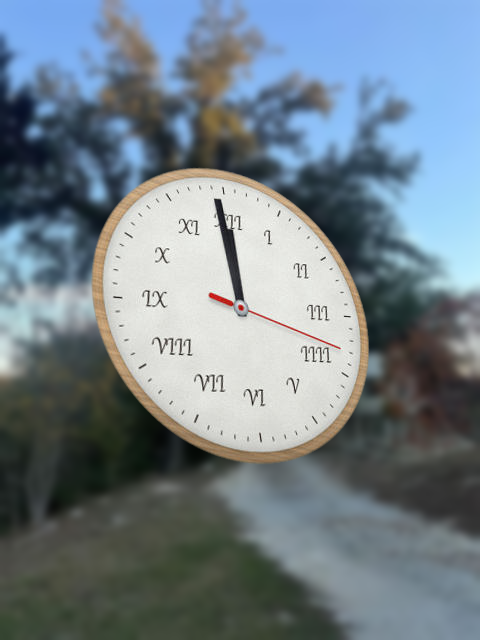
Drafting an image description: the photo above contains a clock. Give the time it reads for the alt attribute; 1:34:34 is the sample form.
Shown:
11:59:18
